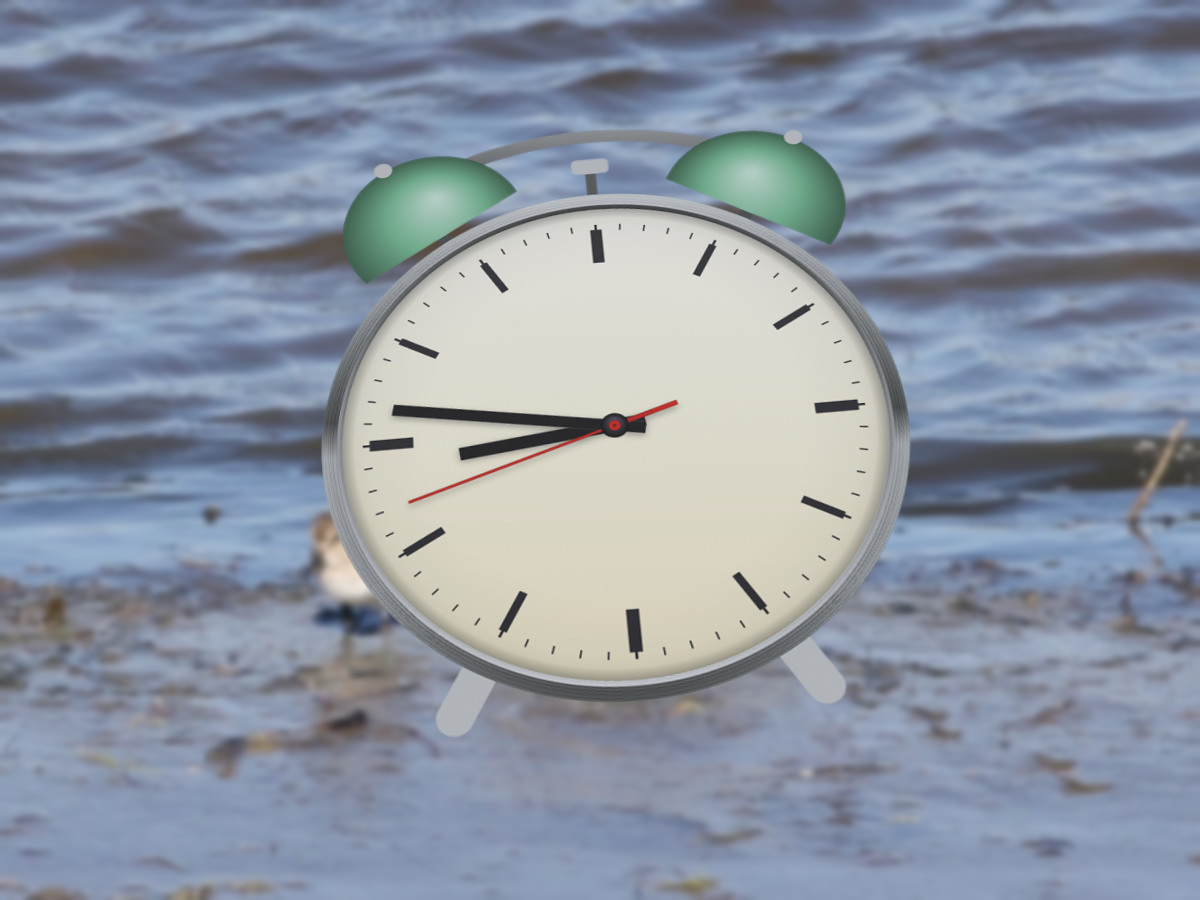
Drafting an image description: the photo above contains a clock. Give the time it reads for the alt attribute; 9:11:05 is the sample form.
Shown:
8:46:42
